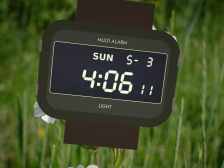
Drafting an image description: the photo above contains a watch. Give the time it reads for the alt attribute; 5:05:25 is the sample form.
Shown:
4:06:11
